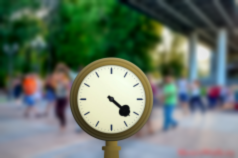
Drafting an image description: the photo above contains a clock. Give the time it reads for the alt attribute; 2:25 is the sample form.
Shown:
4:22
